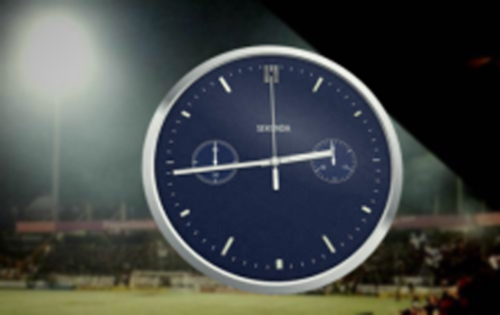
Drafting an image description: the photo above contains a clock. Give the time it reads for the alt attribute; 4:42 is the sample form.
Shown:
2:44
